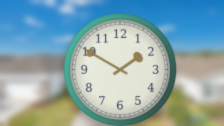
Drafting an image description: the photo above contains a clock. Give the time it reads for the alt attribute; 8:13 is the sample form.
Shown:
1:50
